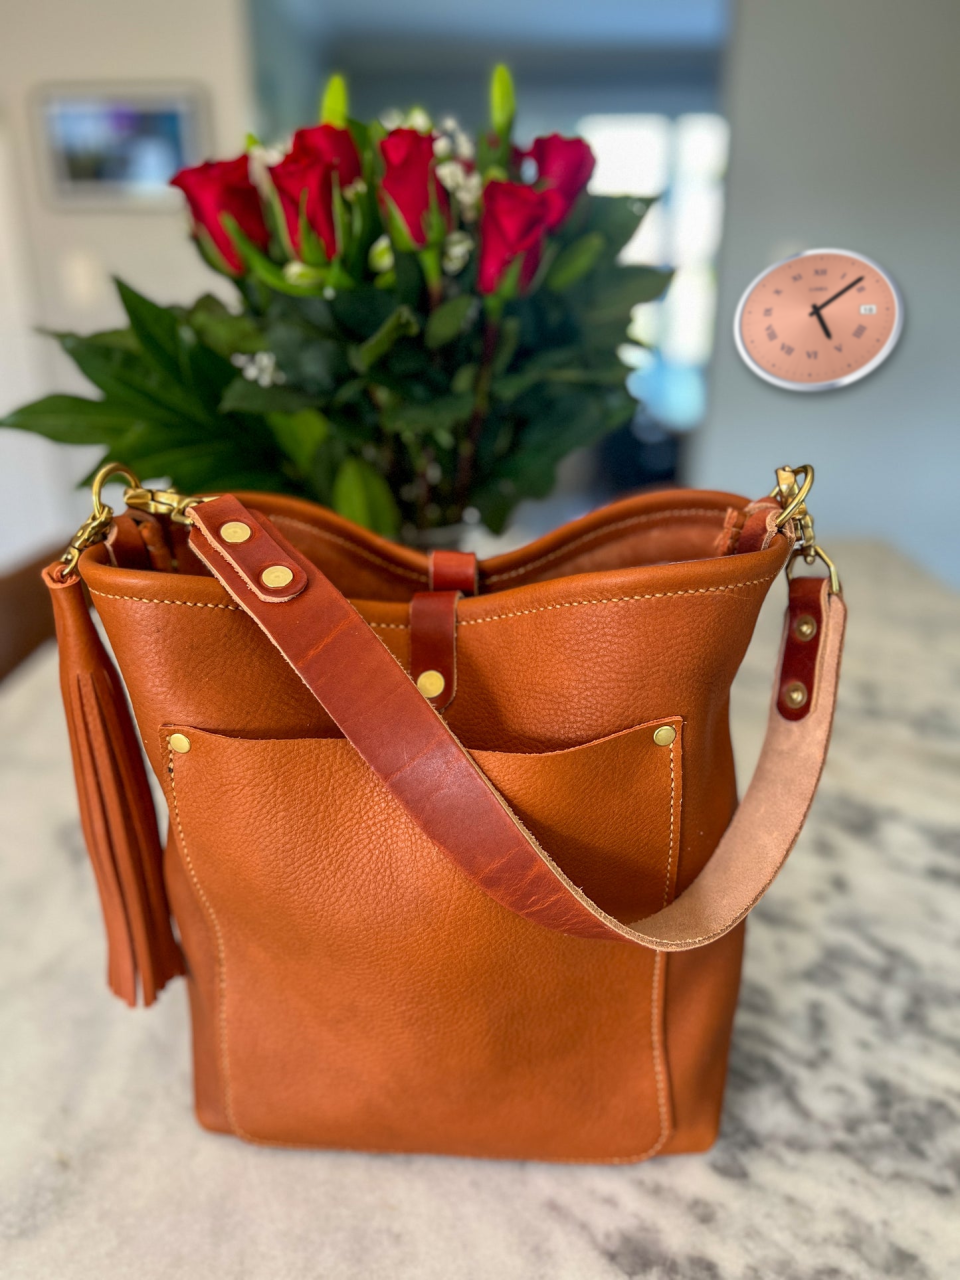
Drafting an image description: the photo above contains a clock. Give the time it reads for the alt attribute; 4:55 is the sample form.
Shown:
5:08
